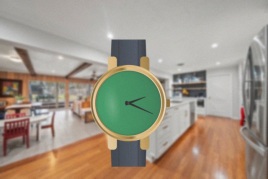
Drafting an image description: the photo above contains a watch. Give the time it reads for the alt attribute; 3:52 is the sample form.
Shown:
2:19
